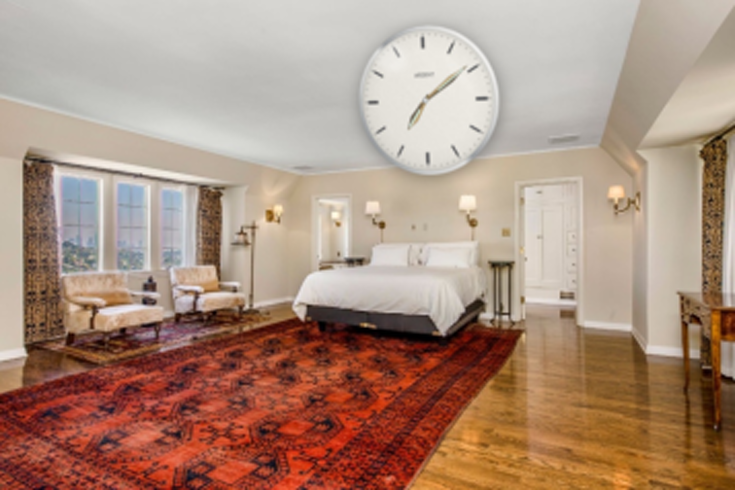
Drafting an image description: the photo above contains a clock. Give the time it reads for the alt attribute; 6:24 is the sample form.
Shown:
7:09
